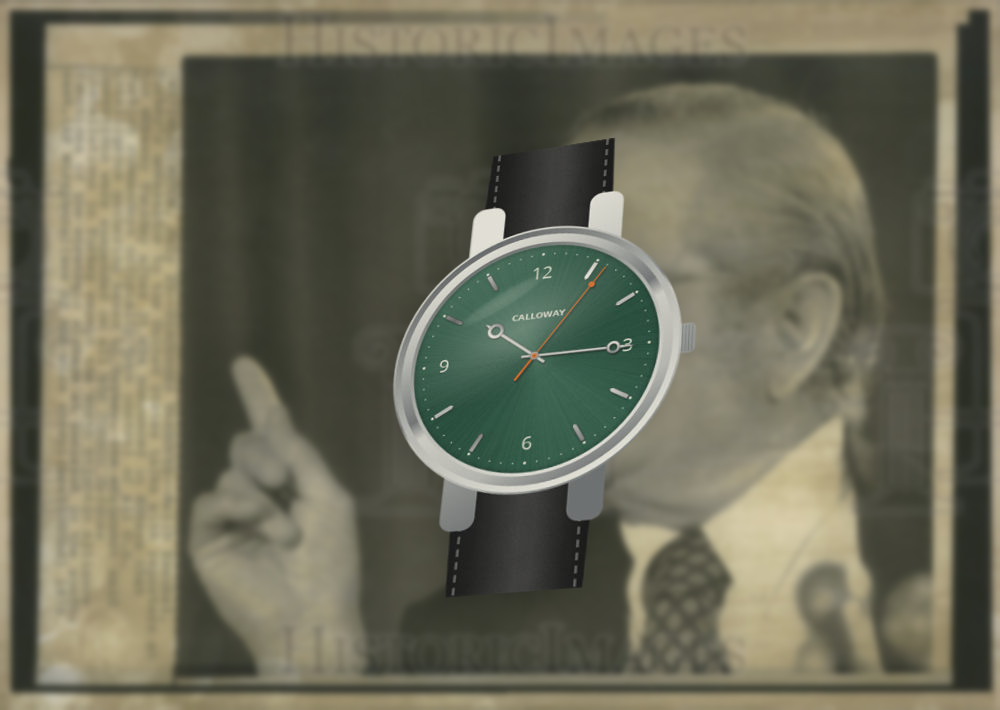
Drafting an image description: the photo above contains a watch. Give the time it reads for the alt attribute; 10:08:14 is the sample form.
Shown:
10:15:06
